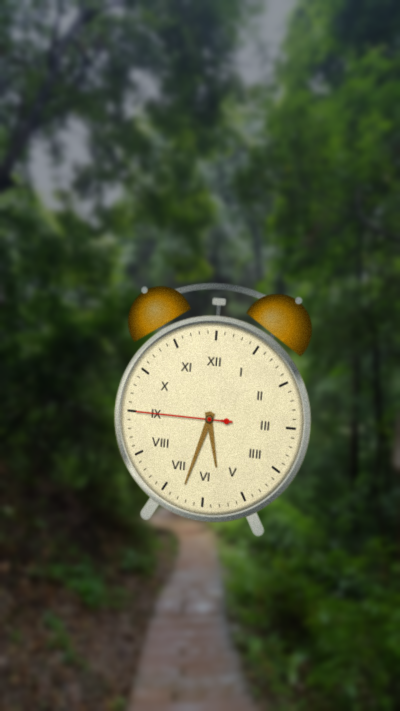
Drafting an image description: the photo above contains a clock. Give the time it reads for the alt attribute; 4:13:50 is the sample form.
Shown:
5:32:45
